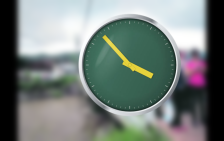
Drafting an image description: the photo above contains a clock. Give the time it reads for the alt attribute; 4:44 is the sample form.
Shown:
3:53
